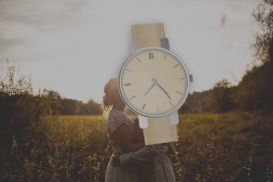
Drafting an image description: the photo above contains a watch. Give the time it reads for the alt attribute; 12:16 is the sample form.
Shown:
7:24
